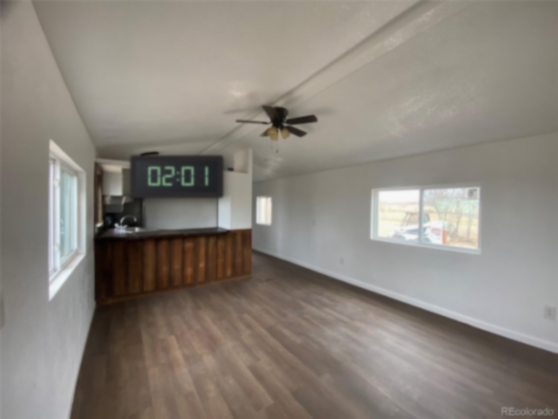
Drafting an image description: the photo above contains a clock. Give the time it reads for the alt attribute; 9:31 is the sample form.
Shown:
2:01
